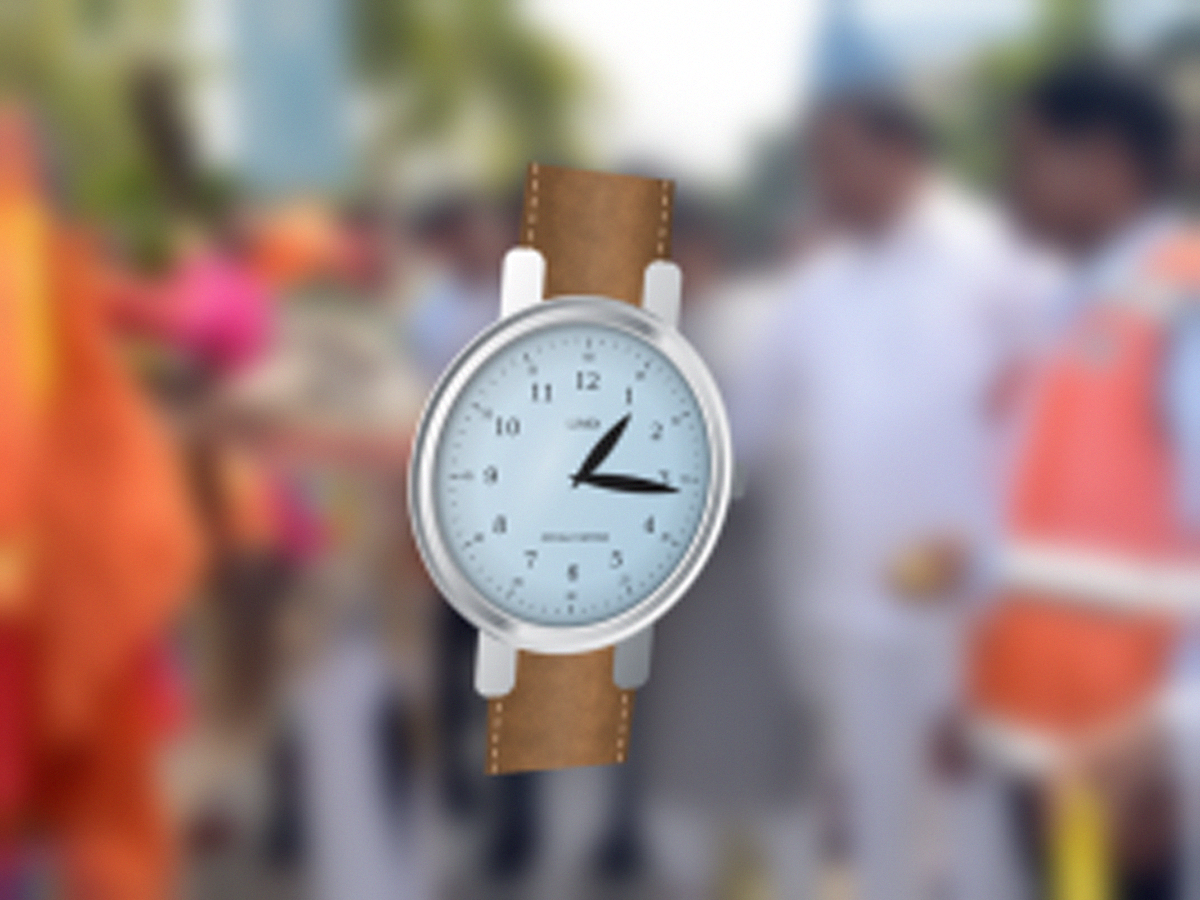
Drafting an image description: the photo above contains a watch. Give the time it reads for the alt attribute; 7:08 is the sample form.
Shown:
1:16
